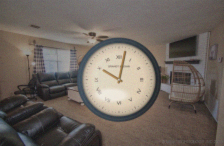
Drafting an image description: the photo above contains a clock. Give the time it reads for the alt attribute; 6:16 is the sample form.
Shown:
10:02
